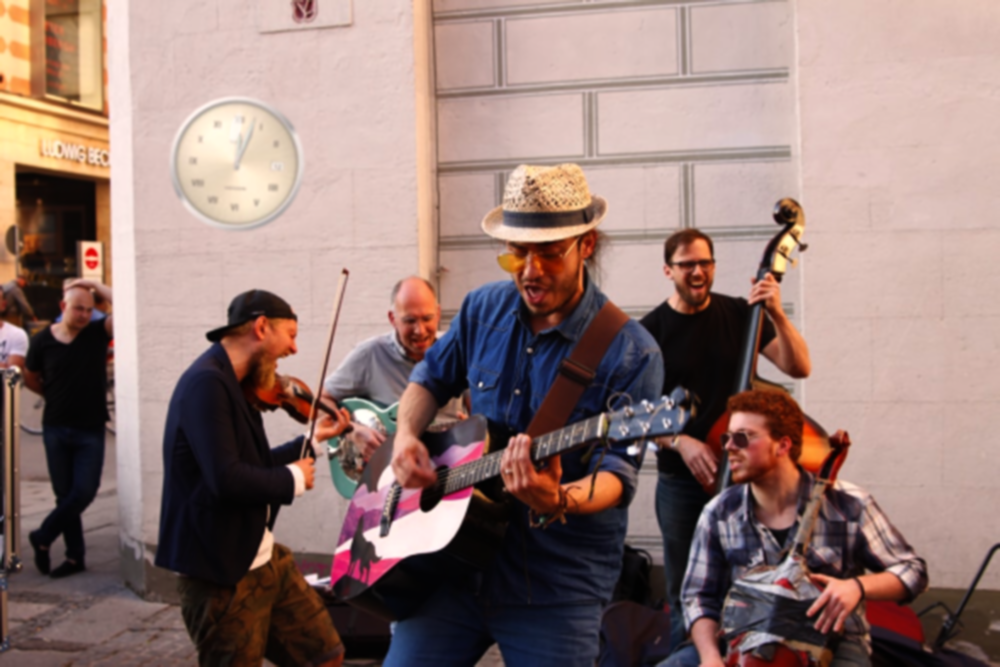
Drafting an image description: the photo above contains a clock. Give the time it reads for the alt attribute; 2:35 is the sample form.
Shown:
12:03
